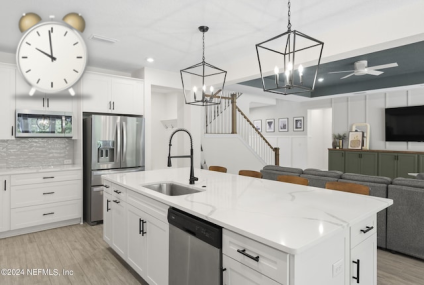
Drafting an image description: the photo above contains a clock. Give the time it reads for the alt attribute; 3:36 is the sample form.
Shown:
9:59
